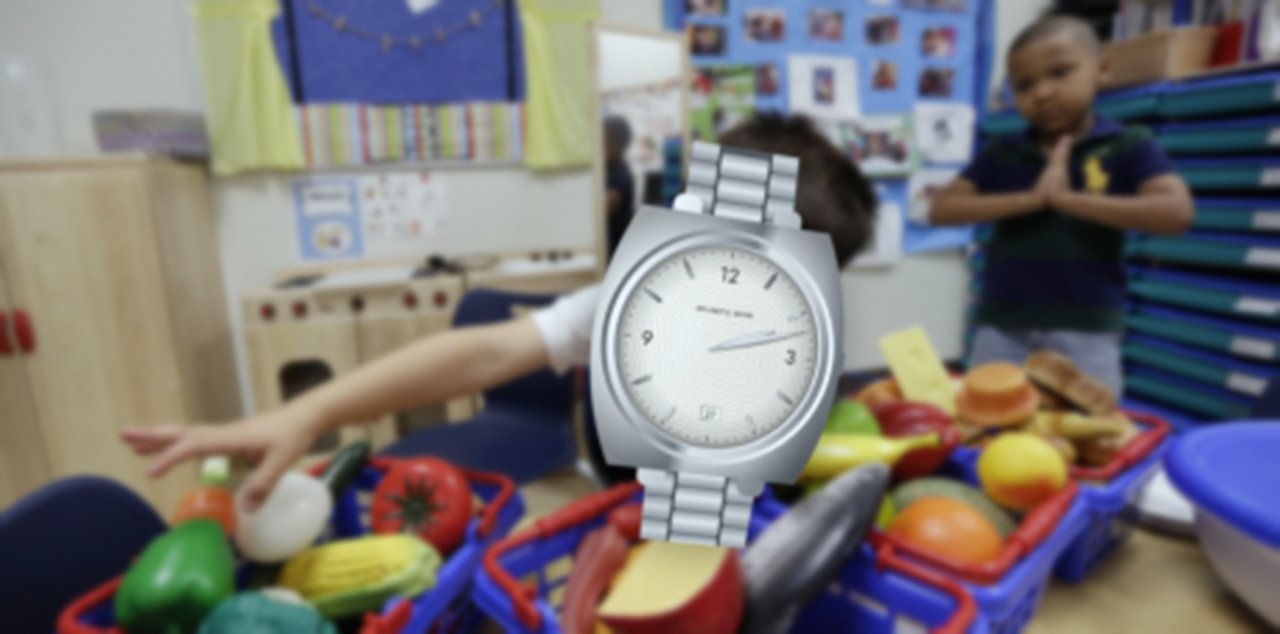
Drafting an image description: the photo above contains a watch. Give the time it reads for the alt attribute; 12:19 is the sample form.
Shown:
2:12
